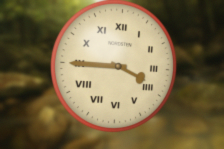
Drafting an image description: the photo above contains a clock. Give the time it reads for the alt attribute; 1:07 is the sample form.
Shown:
3:45
